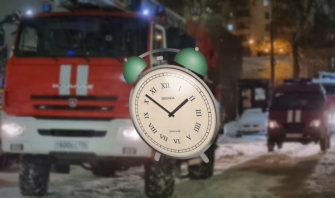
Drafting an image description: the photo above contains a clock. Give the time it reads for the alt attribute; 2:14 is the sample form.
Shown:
1:52
